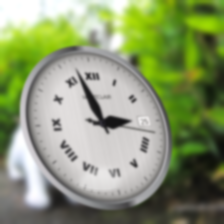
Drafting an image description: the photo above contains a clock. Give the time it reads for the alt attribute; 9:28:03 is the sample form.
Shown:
2:57:17
